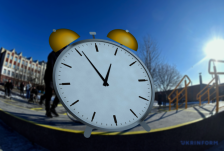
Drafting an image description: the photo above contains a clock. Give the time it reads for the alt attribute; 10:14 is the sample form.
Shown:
12:56
